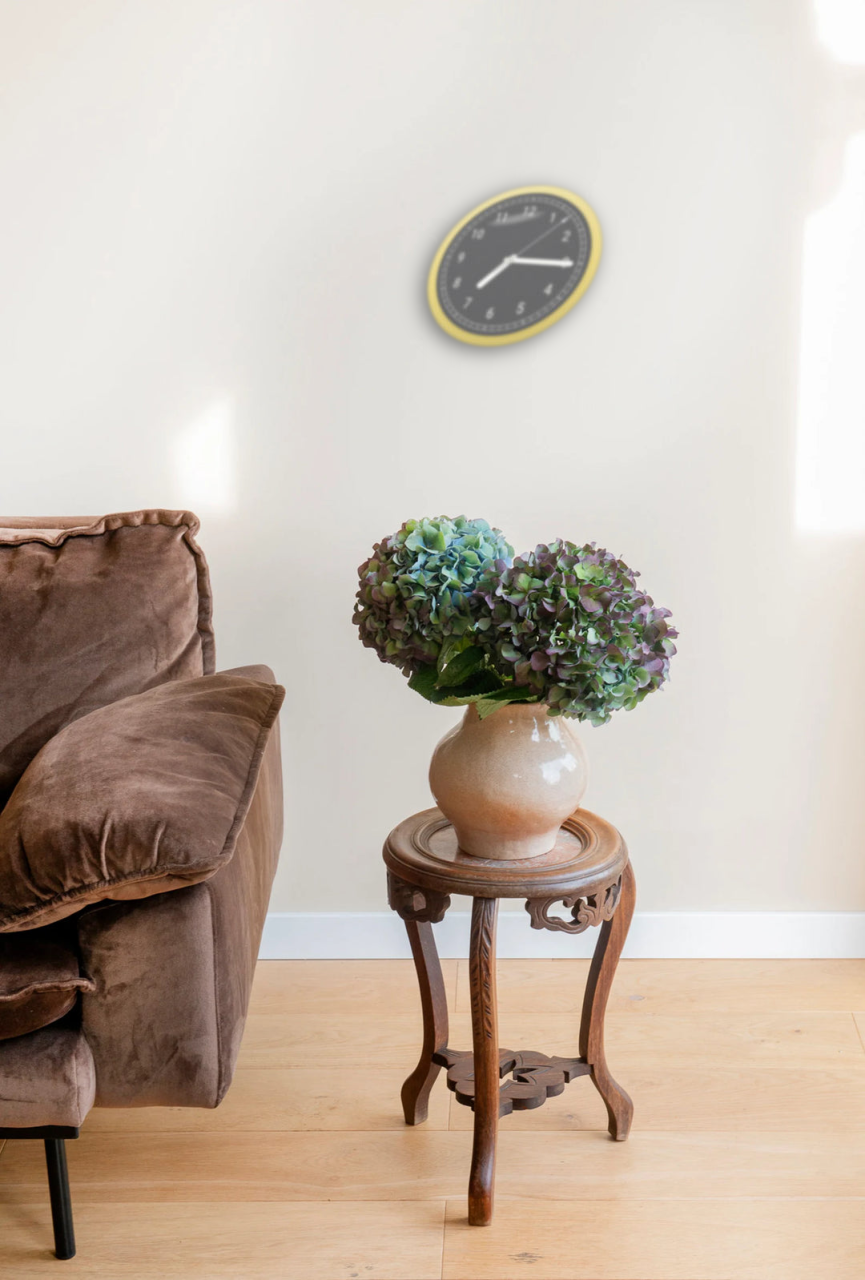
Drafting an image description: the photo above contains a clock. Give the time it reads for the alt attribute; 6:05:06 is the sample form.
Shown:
7:15:07
